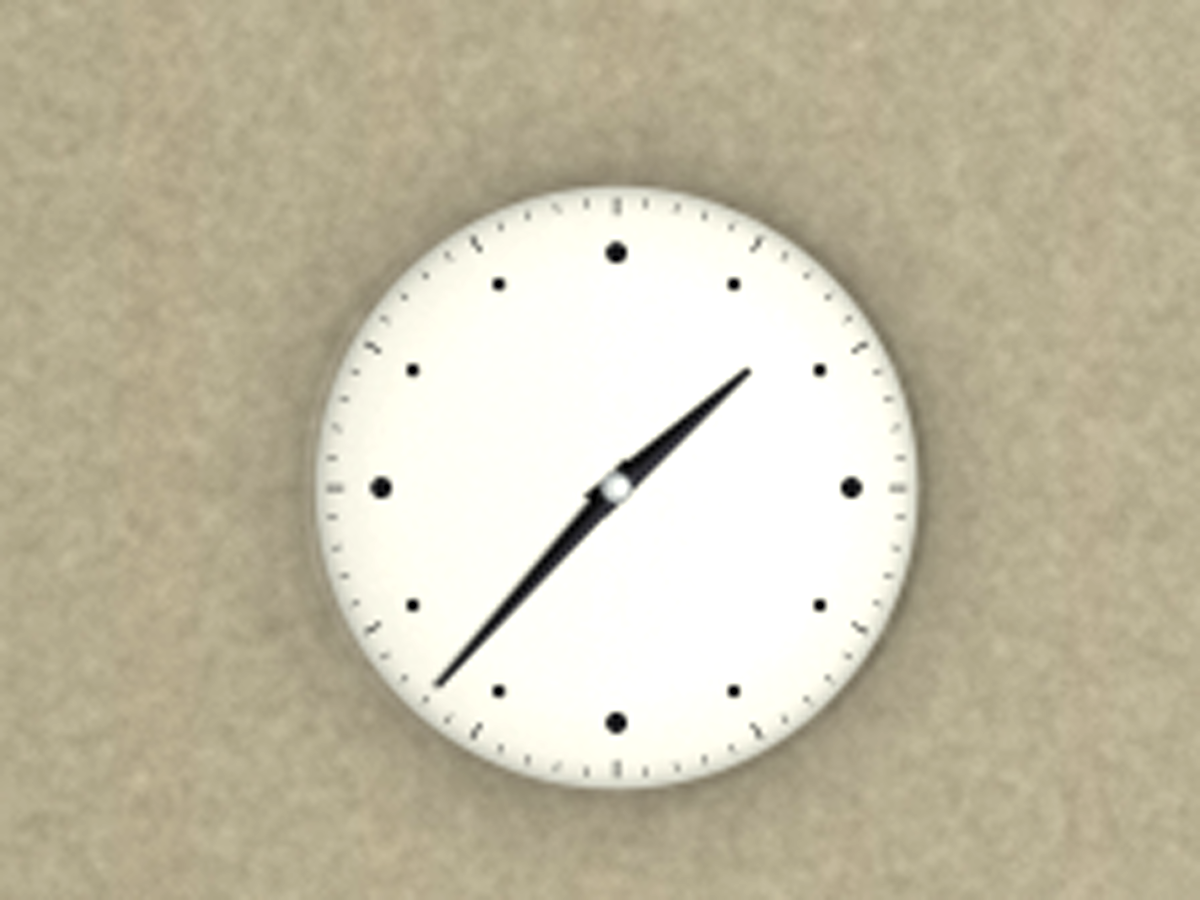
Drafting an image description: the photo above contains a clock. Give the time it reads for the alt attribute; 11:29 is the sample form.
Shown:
1:37
